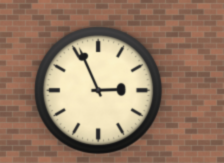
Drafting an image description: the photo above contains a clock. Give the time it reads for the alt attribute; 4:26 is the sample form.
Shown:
2:56
